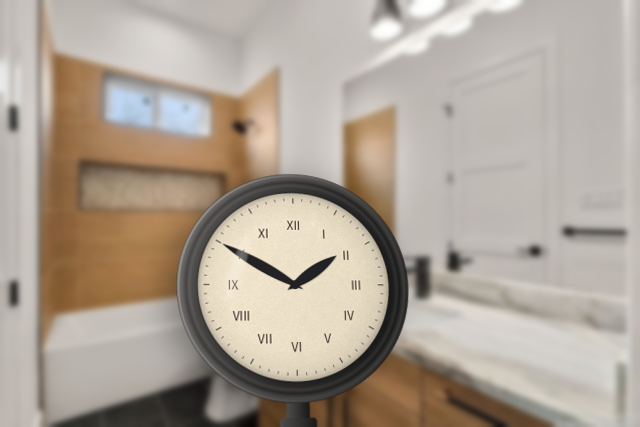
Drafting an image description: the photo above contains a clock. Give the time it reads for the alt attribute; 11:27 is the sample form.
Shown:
1:50
